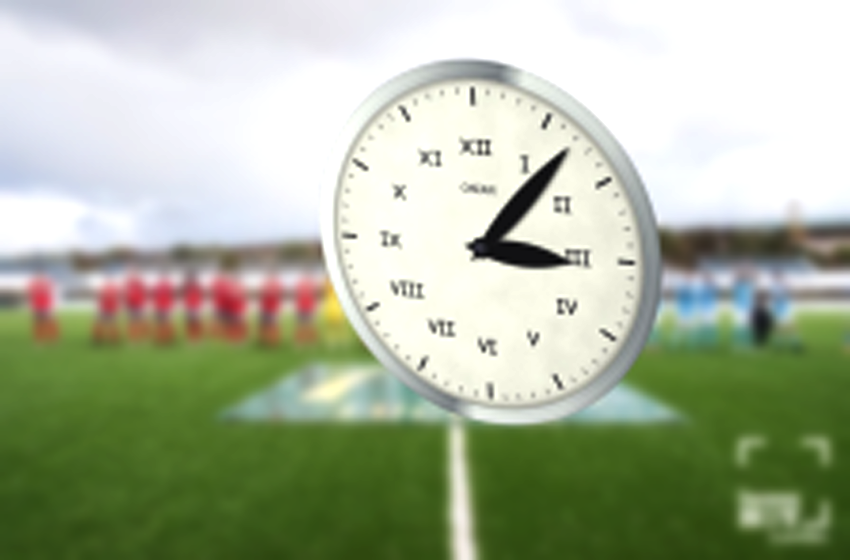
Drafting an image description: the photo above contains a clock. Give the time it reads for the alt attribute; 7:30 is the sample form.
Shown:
3:07
